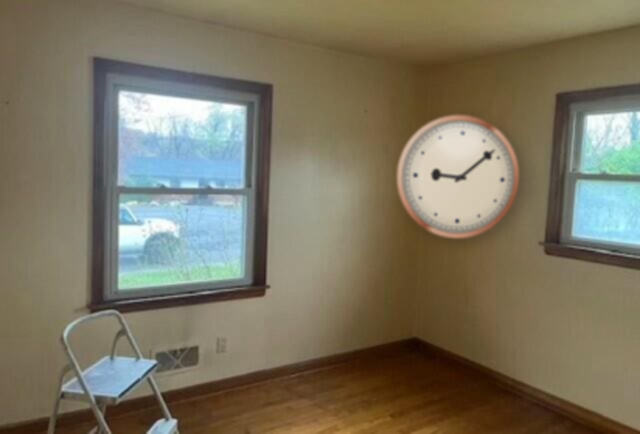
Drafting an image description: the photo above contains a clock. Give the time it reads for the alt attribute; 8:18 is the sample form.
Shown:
9:08
